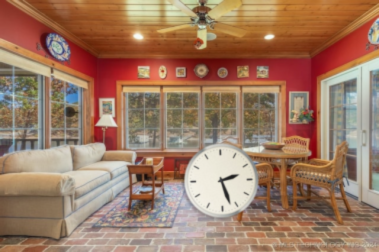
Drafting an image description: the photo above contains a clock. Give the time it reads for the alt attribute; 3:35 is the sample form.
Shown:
2:27
